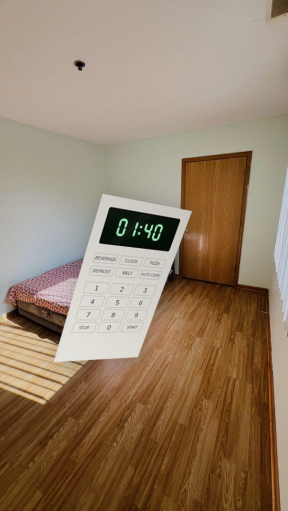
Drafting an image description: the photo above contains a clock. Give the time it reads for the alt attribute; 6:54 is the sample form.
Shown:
1:40
